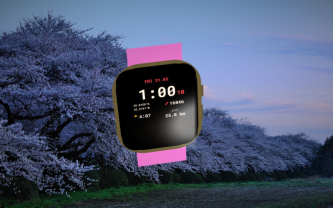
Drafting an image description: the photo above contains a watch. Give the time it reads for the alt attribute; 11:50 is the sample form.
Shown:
1:00
